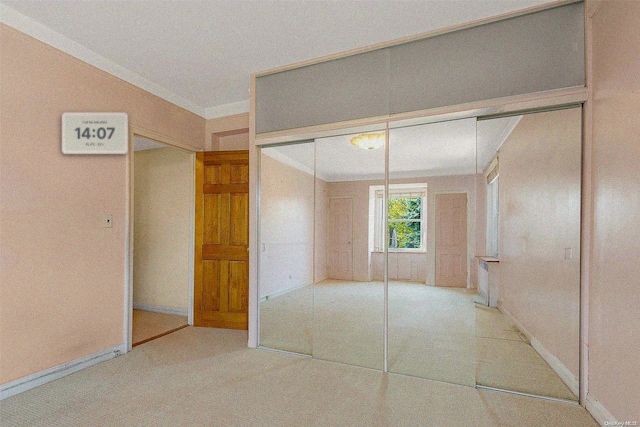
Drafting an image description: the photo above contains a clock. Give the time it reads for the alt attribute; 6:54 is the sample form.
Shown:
14:07
